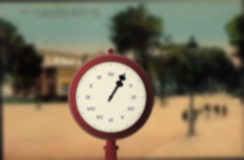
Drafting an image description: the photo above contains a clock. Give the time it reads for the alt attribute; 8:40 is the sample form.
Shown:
1:05
